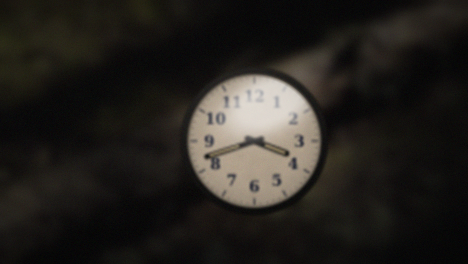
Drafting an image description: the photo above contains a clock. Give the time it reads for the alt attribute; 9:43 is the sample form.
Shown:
3:42
